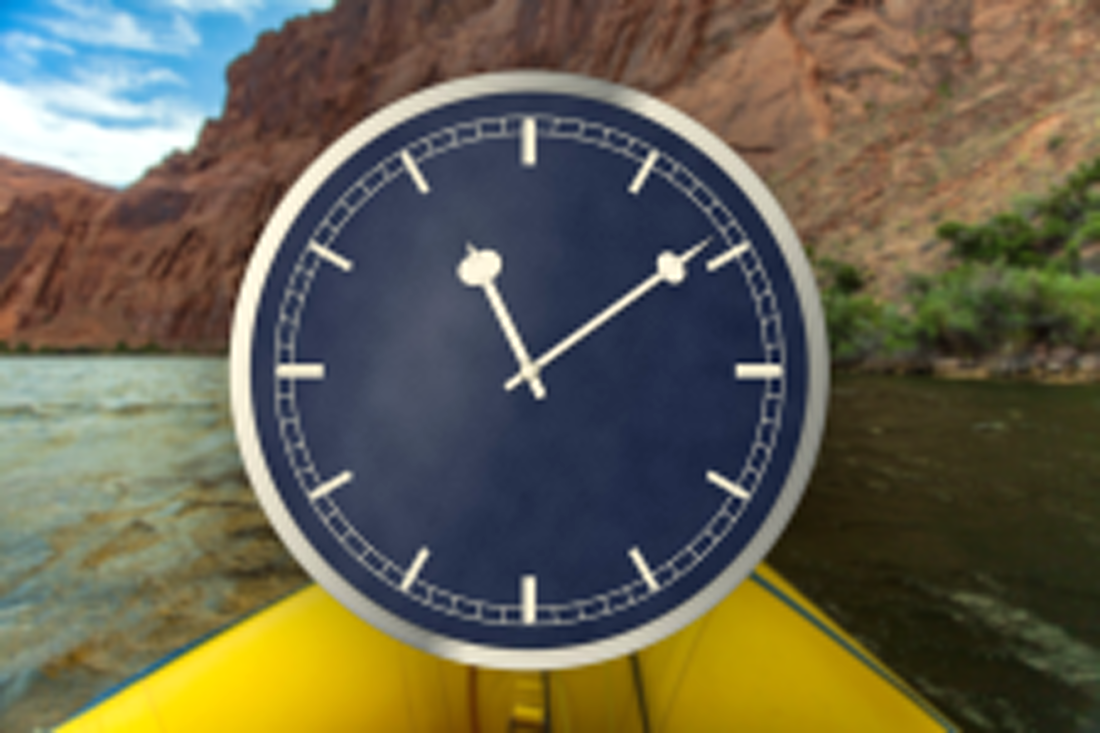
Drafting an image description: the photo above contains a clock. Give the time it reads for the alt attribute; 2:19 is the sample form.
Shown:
11:09
